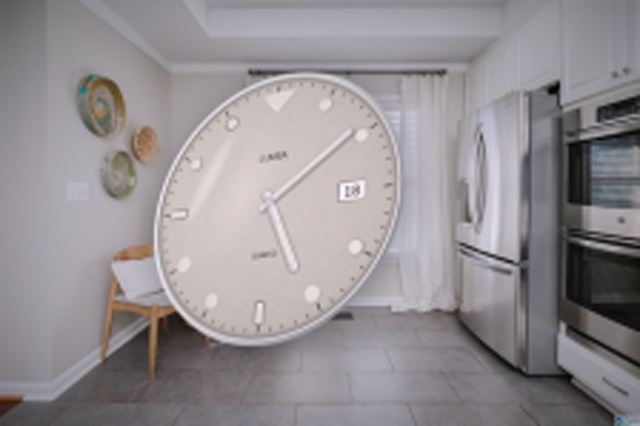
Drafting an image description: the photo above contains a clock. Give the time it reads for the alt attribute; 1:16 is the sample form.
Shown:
5:09
